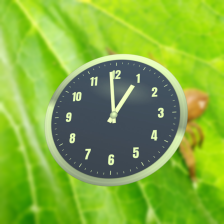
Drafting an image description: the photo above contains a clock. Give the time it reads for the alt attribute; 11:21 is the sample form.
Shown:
12:59
